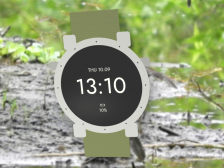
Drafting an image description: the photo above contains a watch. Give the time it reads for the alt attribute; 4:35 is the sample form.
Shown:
13:10
